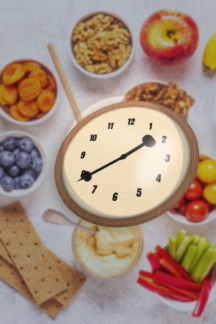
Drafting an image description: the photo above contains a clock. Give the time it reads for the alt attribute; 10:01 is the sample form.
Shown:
1:39
